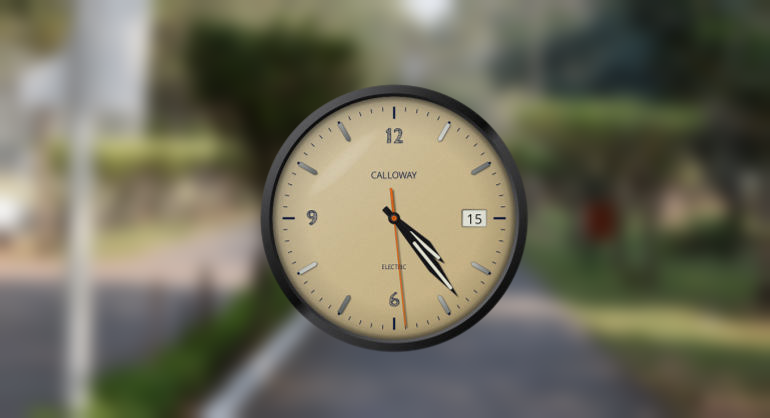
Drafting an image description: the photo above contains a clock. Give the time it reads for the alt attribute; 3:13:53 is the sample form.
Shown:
4:23:29
